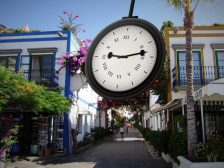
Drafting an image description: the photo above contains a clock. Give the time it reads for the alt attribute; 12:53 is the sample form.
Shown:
9:13
